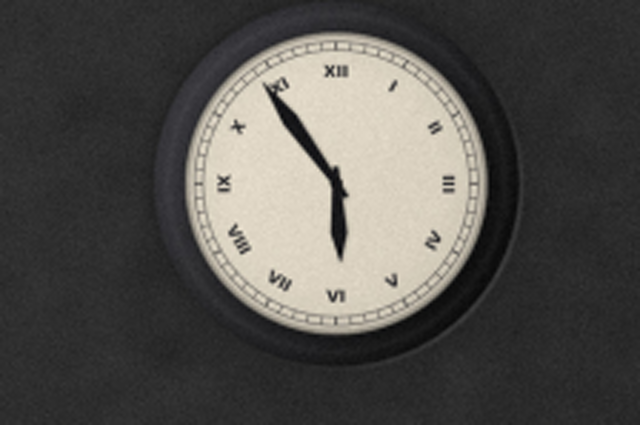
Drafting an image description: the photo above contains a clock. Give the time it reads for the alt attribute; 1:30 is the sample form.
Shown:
5:54
